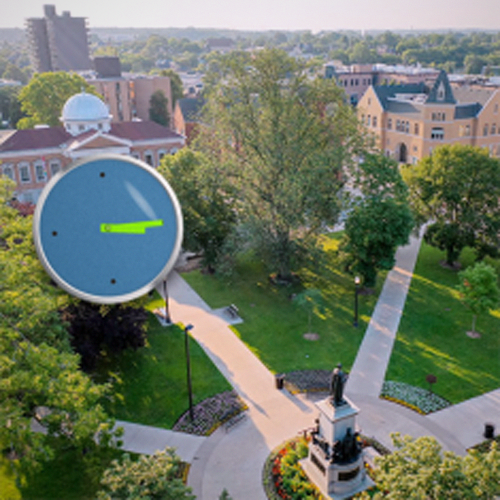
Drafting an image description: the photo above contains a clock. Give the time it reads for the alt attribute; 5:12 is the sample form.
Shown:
3:15
